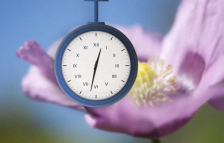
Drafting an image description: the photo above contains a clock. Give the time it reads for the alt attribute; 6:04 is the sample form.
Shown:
12:32
